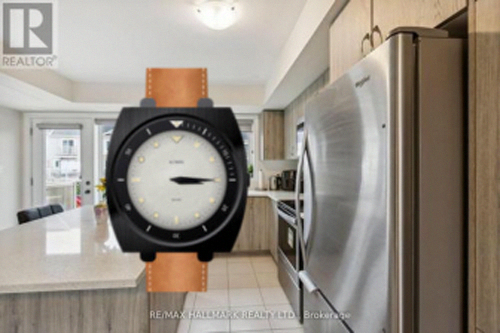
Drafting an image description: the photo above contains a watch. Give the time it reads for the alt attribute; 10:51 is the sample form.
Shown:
3:15
